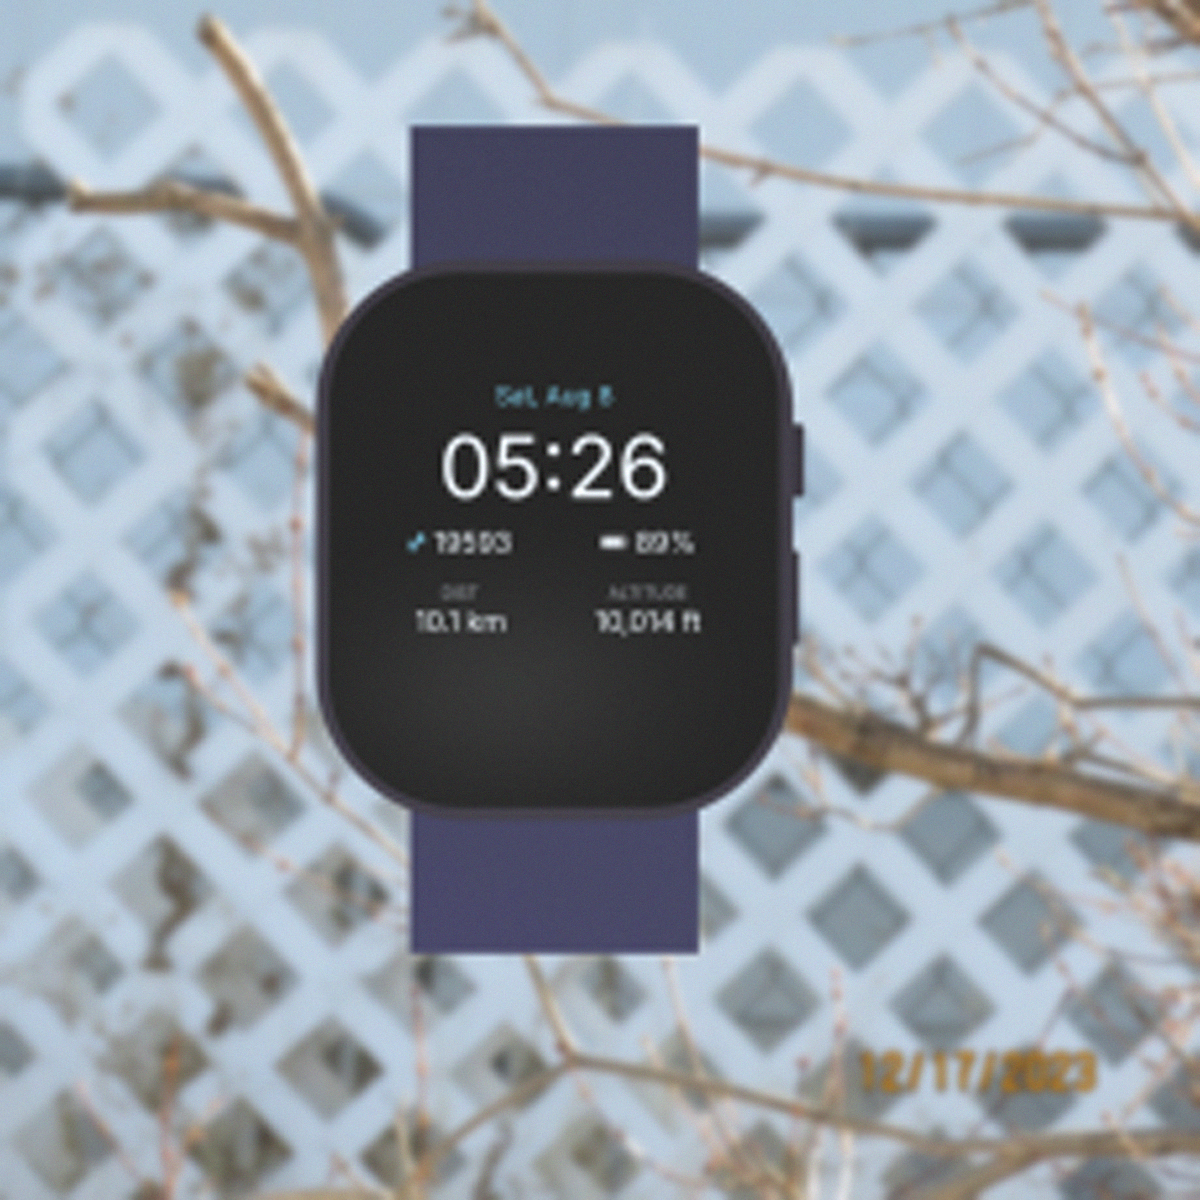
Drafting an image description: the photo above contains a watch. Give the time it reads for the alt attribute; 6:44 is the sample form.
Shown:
5:26
